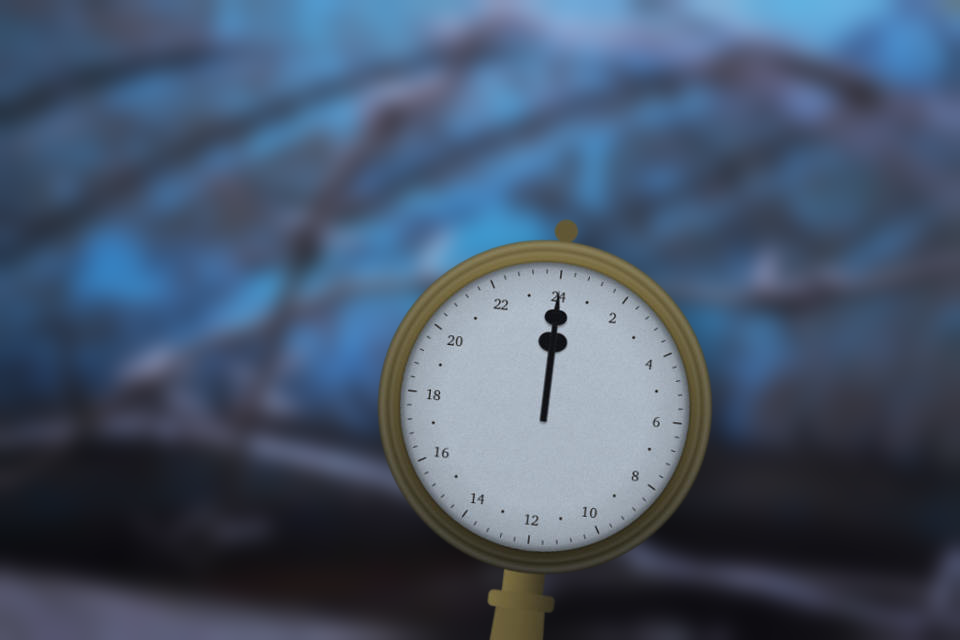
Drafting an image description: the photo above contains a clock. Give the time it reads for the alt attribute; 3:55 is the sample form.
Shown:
0:00
